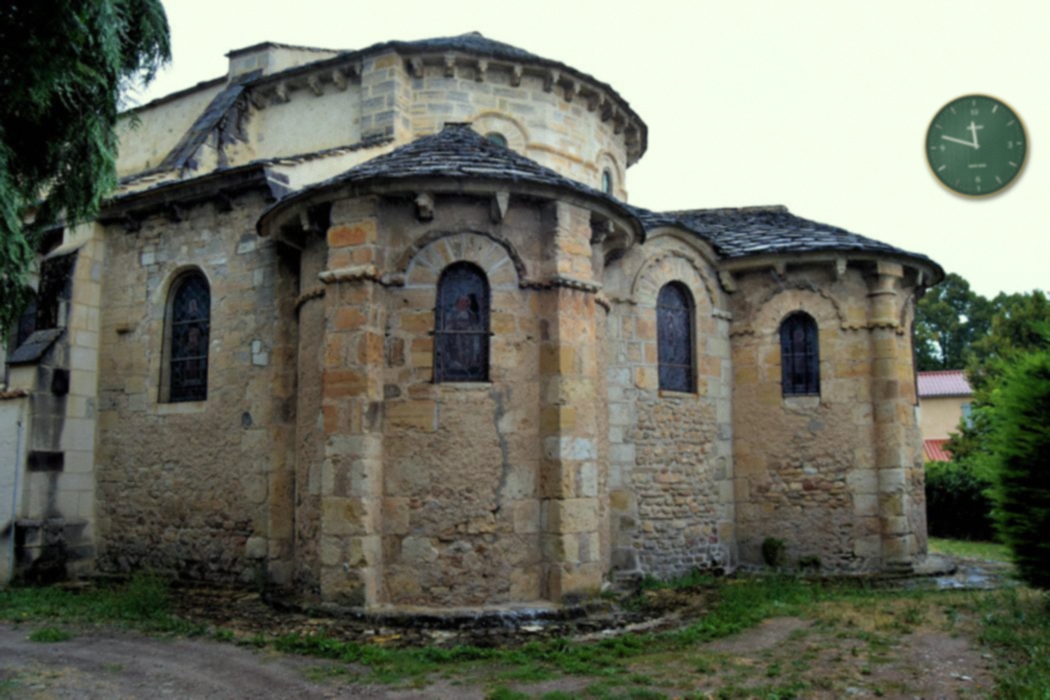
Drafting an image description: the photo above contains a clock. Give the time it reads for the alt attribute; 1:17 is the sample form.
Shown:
11:48
